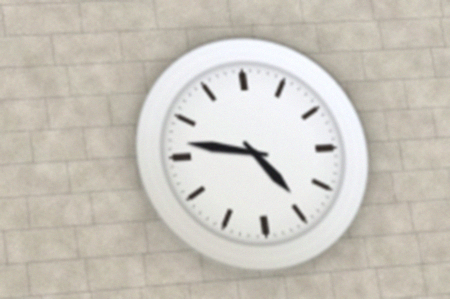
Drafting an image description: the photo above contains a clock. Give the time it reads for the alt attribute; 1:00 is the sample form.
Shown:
4:47
